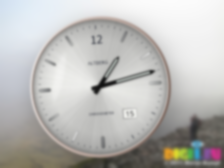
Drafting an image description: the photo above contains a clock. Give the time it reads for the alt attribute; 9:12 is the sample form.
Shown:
1:13
